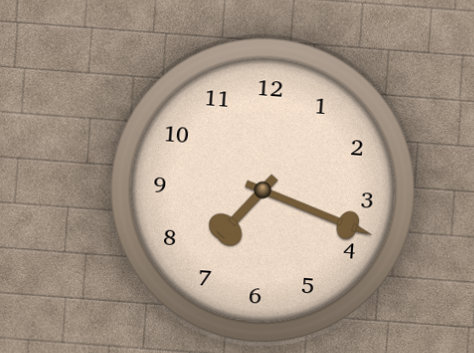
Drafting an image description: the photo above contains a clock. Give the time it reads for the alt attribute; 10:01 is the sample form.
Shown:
7:18
